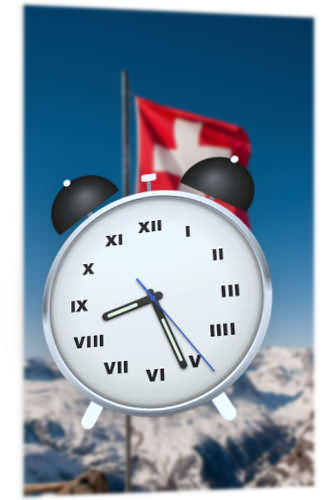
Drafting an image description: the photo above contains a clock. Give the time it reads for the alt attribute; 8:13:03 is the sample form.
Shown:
8:26:24
